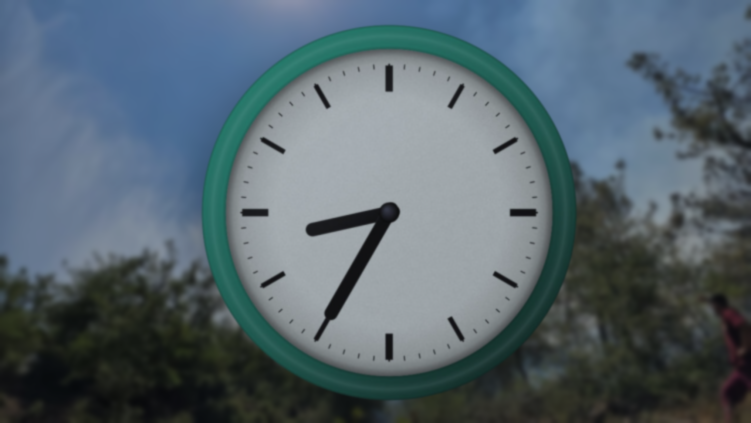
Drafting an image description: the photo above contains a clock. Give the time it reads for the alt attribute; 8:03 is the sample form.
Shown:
8:35
